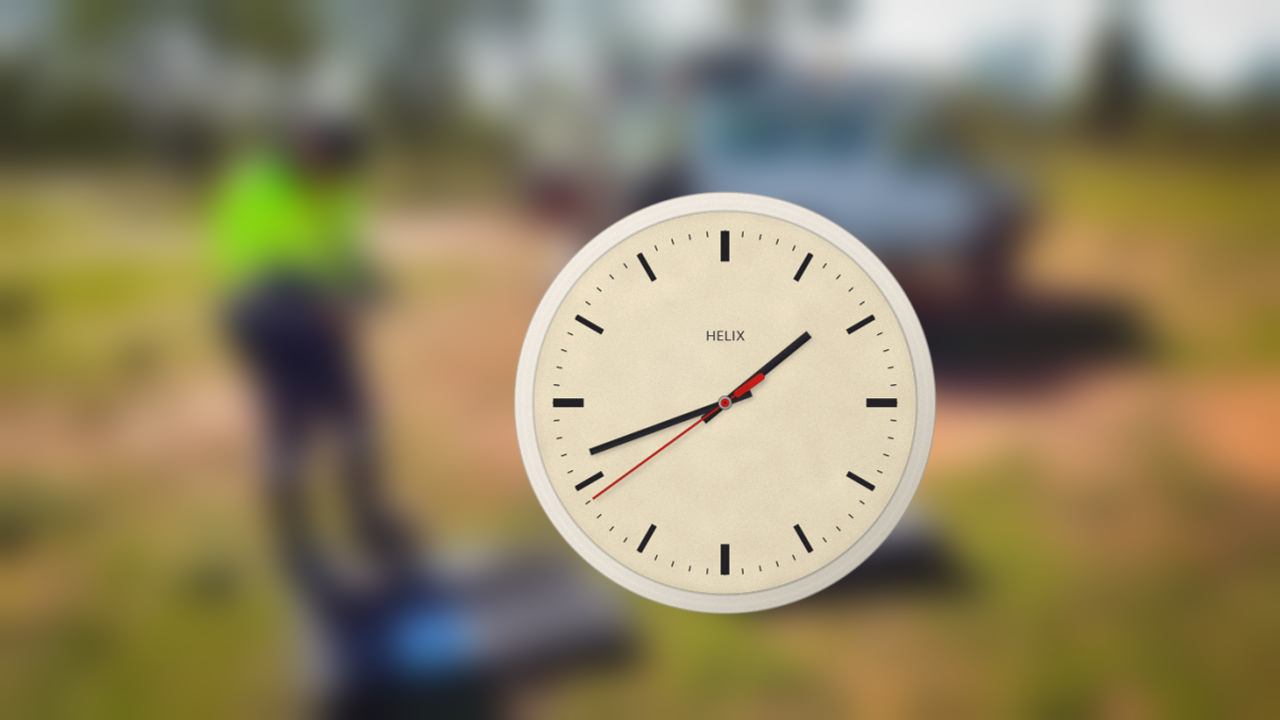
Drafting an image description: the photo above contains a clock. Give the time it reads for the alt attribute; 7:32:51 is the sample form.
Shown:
1:41:39
